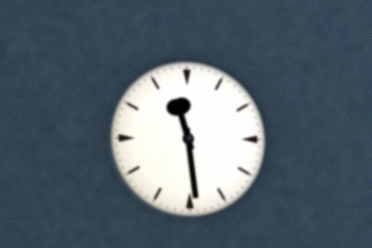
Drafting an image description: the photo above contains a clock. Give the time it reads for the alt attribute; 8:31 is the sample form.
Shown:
11:29
